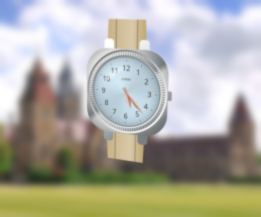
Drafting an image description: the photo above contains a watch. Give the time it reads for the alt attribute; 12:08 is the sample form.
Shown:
5:23
